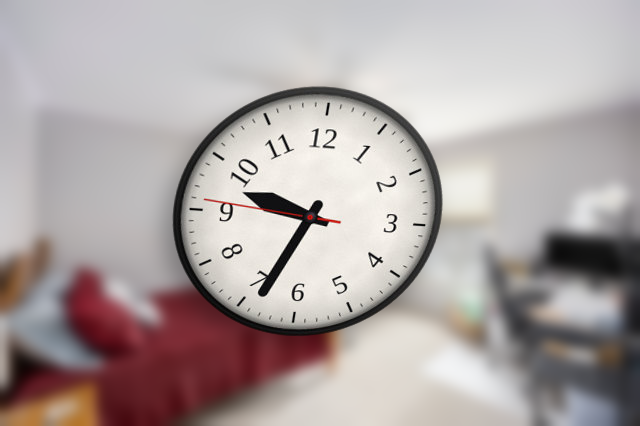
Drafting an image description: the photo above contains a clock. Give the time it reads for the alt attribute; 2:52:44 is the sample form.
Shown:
9:33:46
